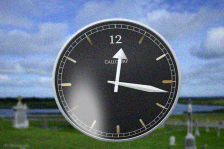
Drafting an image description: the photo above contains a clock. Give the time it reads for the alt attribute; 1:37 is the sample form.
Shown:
12:17
